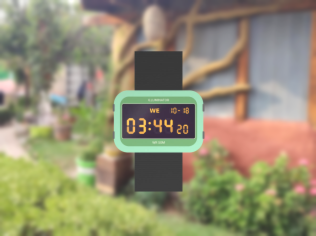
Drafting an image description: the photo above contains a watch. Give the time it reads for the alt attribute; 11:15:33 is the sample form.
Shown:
3:44:20
